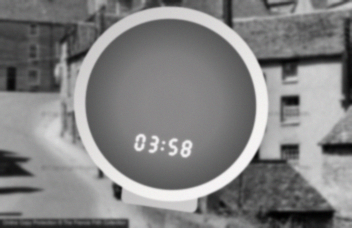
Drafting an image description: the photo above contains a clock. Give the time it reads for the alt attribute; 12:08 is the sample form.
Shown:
3:58
